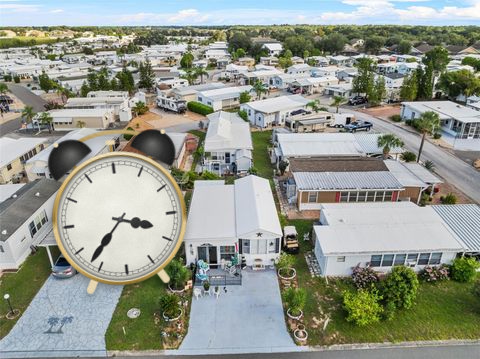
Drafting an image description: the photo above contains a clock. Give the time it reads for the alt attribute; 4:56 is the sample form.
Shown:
3:37
